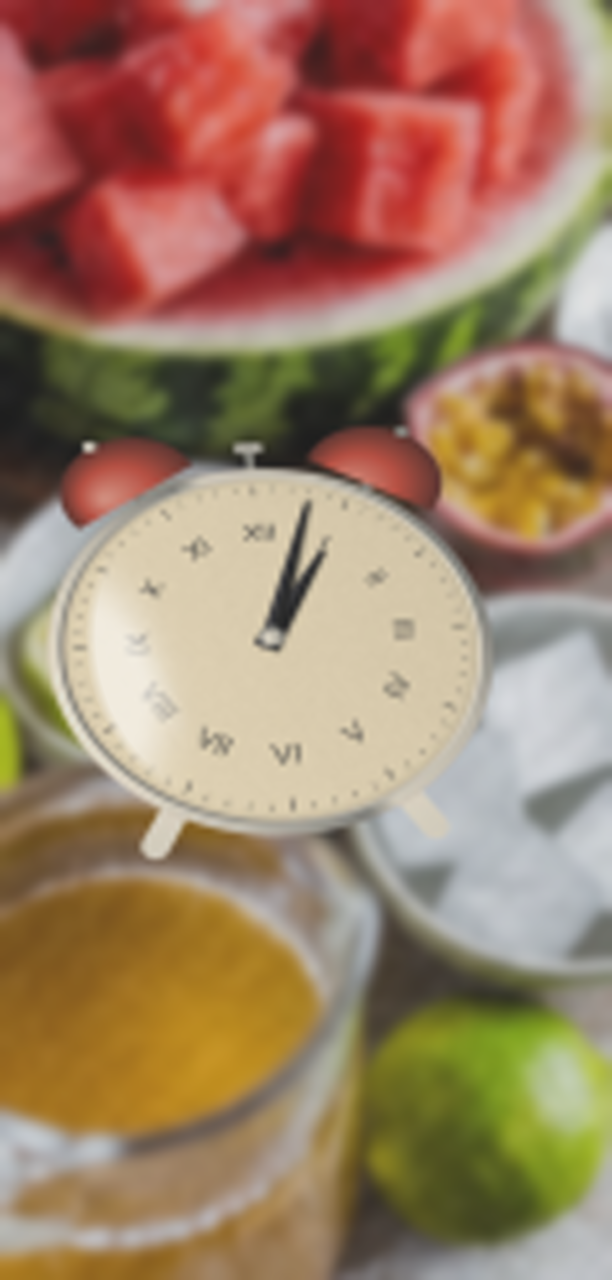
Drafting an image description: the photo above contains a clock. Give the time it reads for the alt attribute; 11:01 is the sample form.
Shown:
1:03
